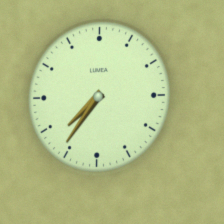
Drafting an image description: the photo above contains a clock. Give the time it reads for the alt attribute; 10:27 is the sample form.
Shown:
7:36
